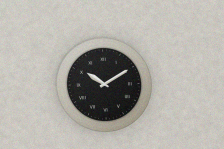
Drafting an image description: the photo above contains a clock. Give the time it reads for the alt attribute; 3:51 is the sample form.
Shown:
10:10
